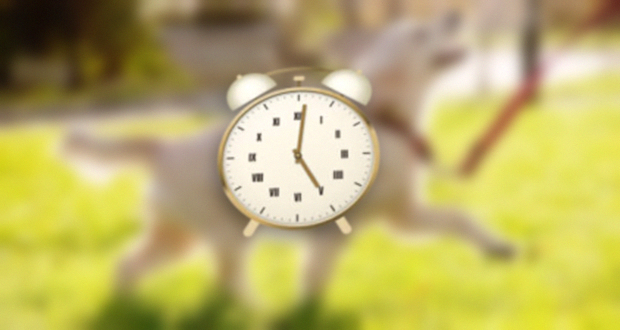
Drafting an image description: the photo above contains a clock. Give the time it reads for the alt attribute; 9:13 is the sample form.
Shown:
5:01
